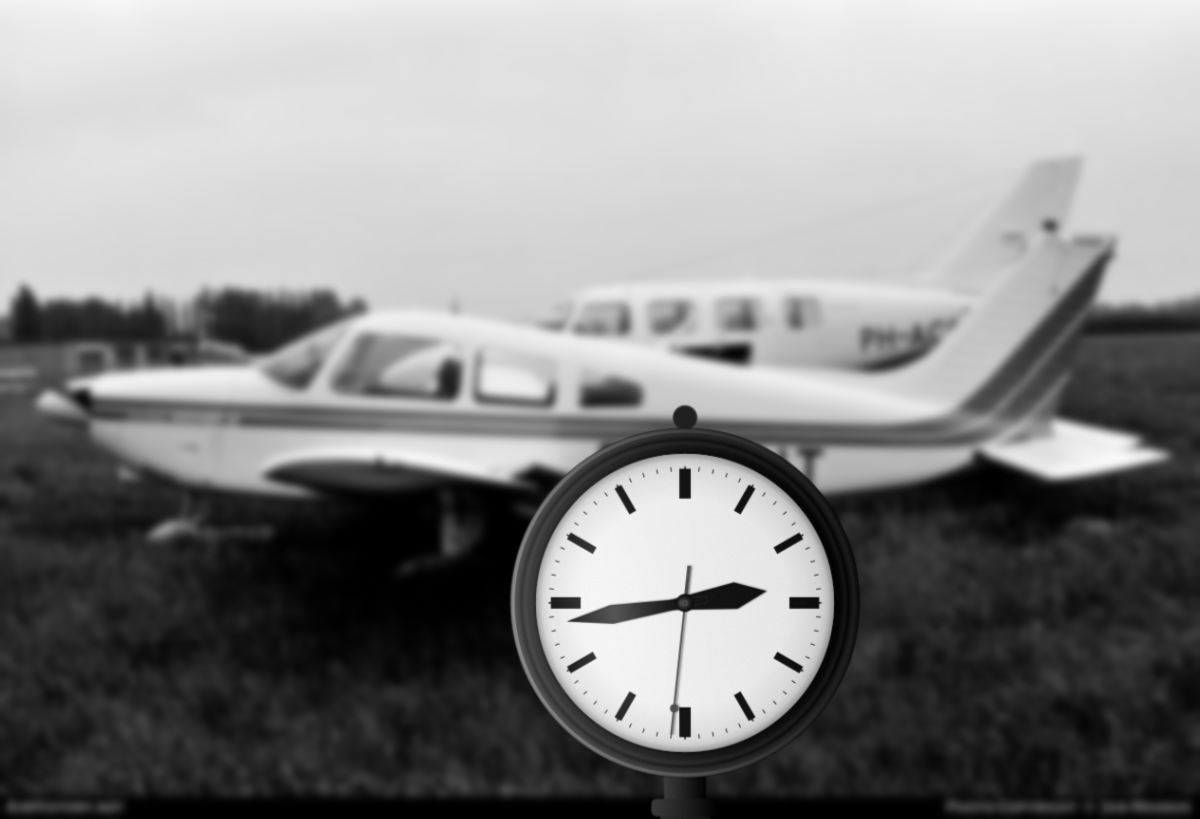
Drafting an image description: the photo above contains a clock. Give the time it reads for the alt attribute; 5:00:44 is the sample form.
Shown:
2:43:31
